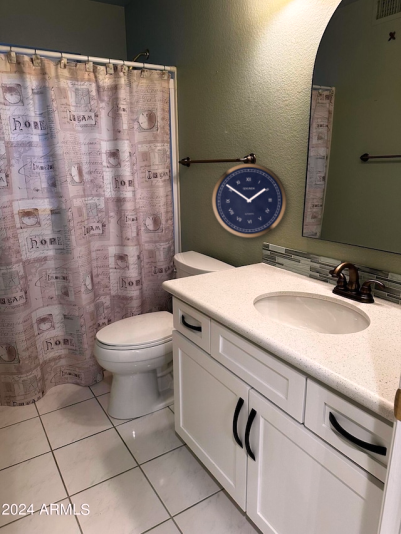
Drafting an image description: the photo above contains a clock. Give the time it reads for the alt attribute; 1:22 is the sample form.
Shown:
1:51
